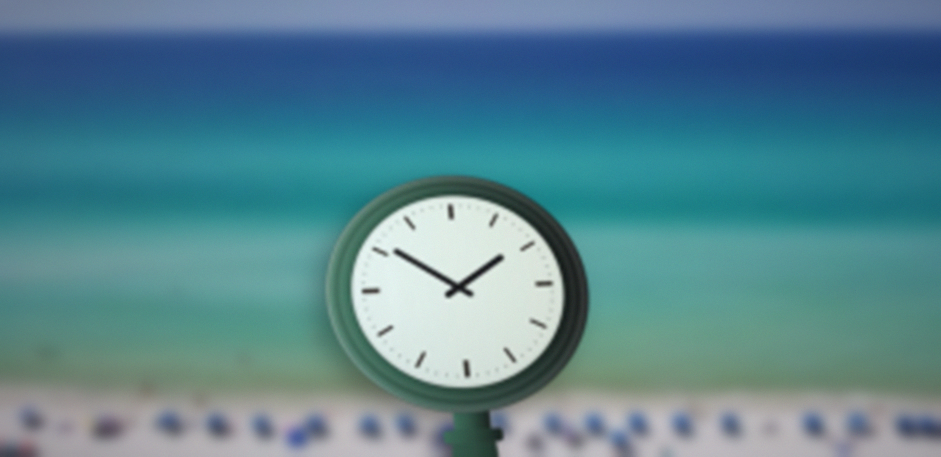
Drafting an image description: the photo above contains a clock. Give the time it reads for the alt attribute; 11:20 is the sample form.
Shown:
1:51
